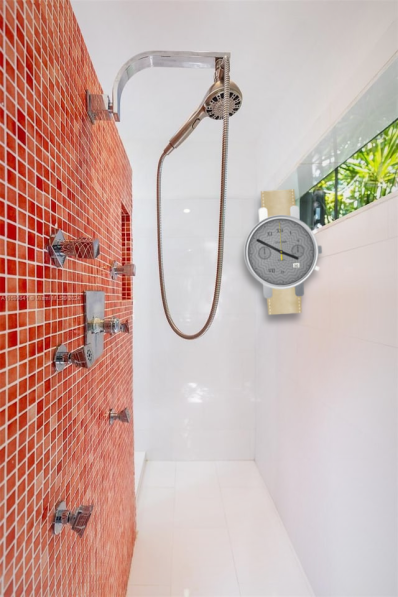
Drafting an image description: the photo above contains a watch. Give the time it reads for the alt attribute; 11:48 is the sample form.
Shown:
3:50
